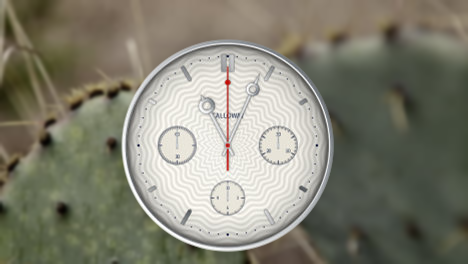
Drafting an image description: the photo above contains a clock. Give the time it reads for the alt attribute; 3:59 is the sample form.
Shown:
11:04
